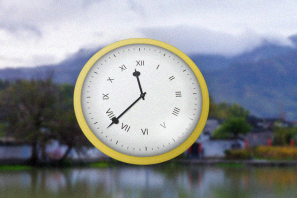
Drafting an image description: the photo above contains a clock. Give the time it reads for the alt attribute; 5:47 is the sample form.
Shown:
11:38
